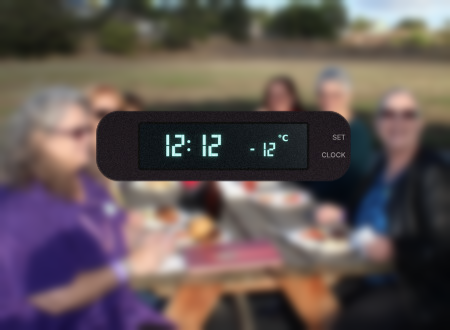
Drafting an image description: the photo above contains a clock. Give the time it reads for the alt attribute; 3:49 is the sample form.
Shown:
12:12
